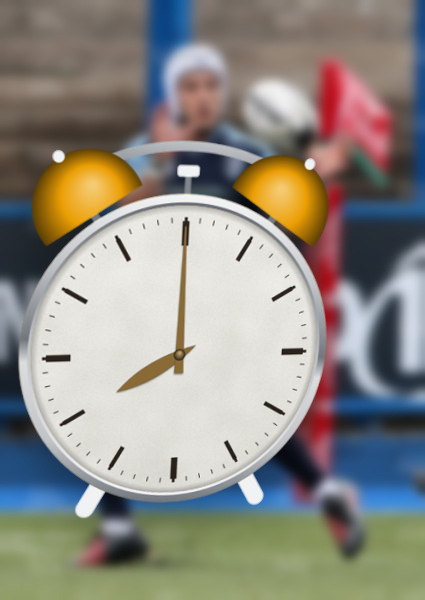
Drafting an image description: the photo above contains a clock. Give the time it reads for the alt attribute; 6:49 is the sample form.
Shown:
8:00
